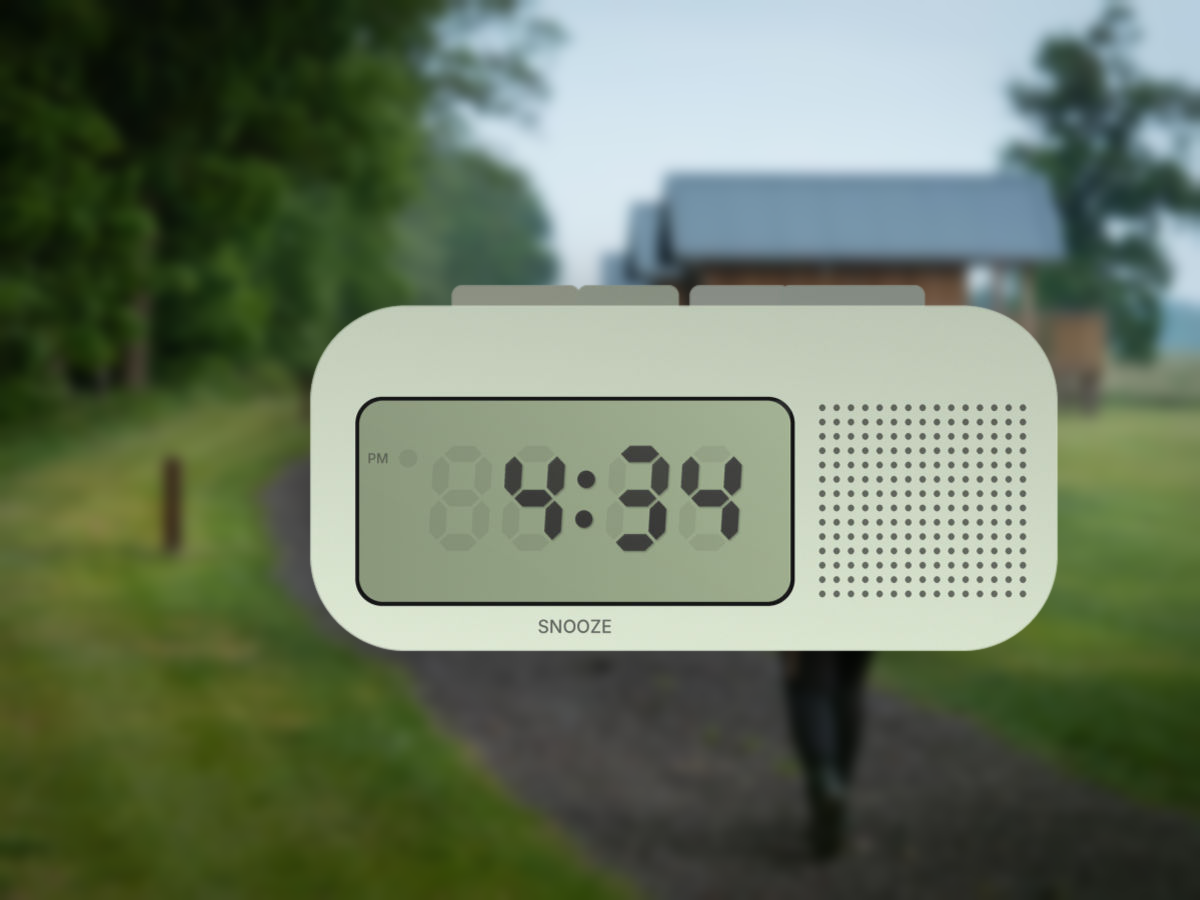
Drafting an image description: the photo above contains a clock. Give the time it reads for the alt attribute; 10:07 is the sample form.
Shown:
4:34
